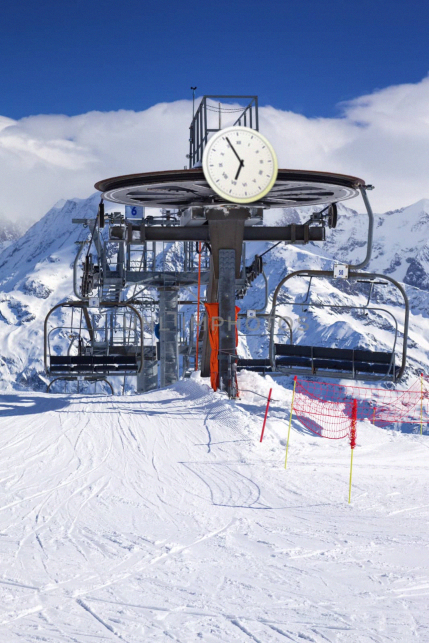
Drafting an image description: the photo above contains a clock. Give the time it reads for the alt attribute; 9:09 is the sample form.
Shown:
6:56
